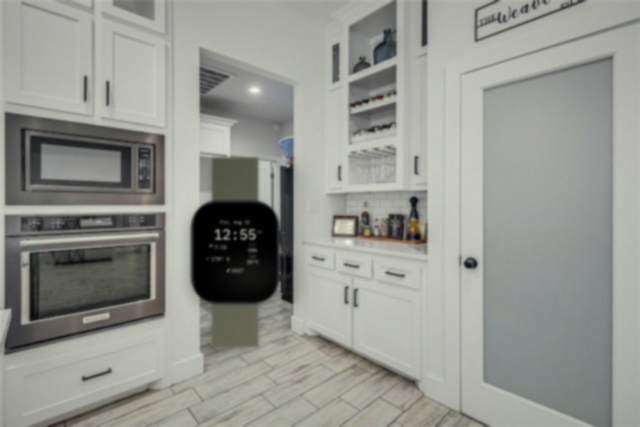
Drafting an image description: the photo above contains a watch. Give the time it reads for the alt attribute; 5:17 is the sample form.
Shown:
12:55
